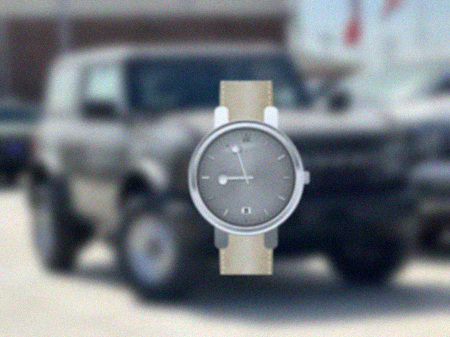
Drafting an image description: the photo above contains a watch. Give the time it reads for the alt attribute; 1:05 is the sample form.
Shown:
8:57
